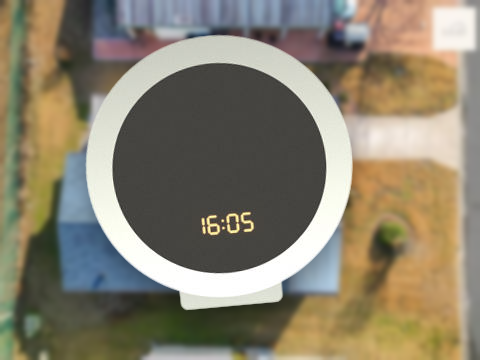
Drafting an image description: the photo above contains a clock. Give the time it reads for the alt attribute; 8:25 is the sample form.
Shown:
16:05
